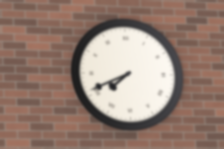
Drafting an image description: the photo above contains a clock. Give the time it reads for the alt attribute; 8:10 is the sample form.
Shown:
7:41
